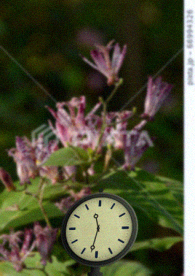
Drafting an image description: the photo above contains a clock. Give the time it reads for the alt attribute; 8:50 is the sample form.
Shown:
11:32
